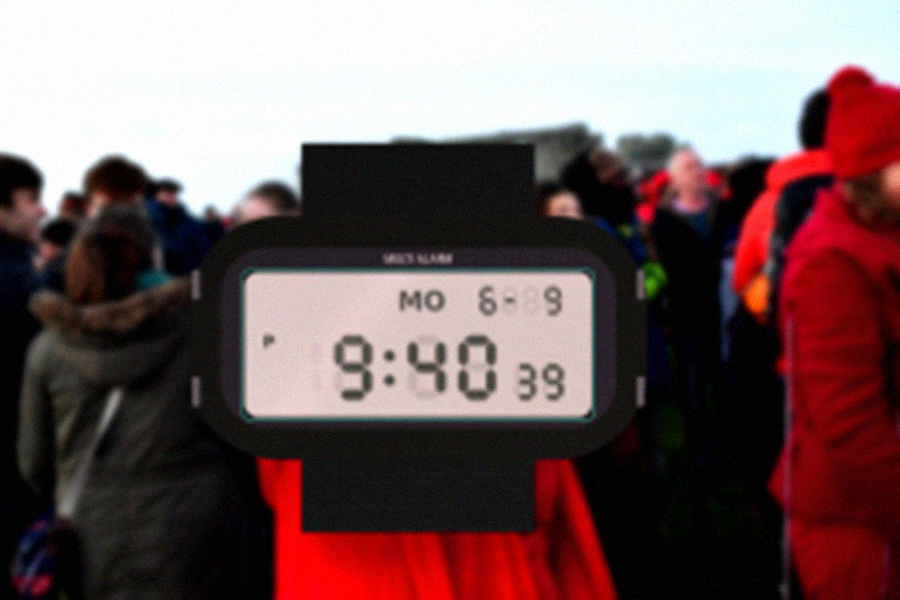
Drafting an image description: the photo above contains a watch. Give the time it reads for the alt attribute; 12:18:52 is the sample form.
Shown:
9:40:39
